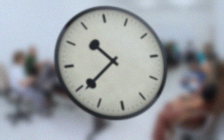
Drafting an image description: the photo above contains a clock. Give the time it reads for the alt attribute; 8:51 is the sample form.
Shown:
10:39
